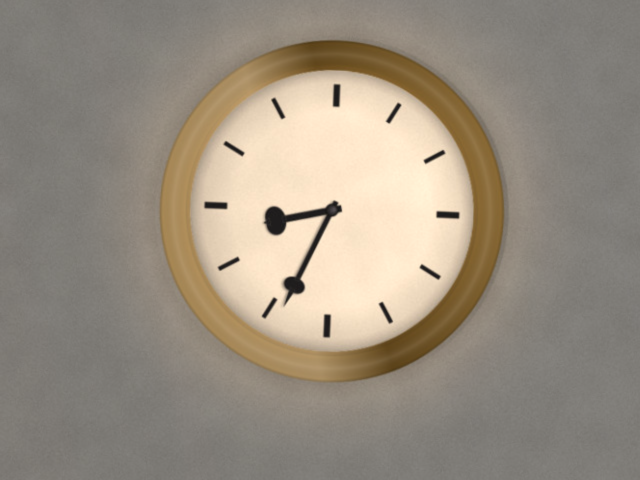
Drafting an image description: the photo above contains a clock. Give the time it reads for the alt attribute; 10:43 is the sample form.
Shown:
8:34
